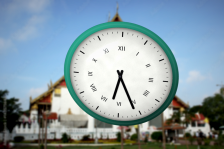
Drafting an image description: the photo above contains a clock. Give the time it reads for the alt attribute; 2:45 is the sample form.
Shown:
6:26
